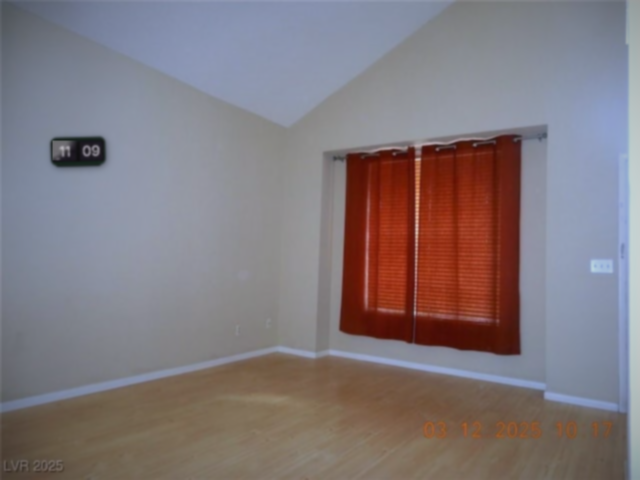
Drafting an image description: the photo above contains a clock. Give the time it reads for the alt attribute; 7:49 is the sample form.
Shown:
11:09
